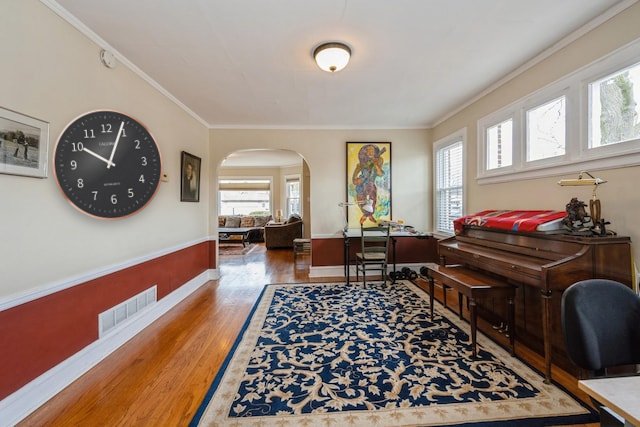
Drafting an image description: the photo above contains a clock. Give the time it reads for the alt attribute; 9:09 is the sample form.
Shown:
10:04
